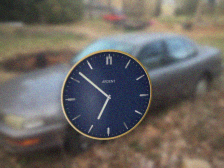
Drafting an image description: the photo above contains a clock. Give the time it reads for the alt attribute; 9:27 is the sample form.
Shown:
6:52
